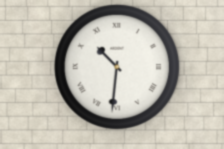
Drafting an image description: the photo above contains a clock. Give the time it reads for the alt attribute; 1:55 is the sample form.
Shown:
10:31
